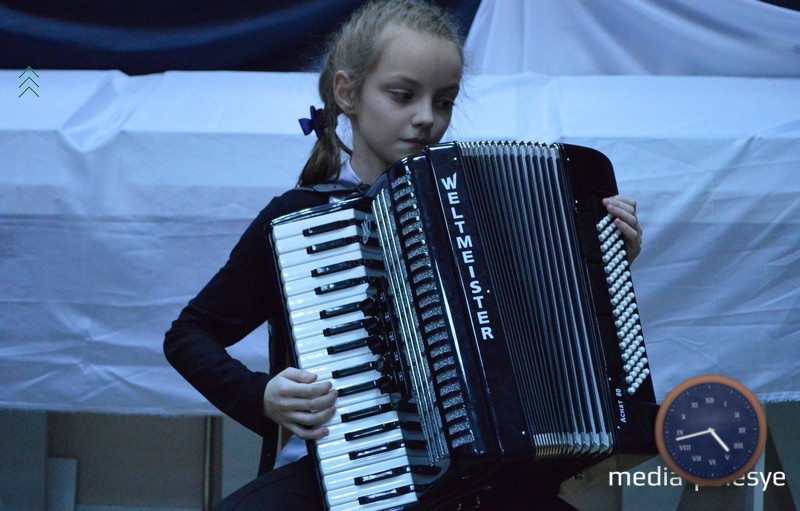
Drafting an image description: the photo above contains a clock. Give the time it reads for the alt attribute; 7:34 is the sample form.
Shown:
4:43
